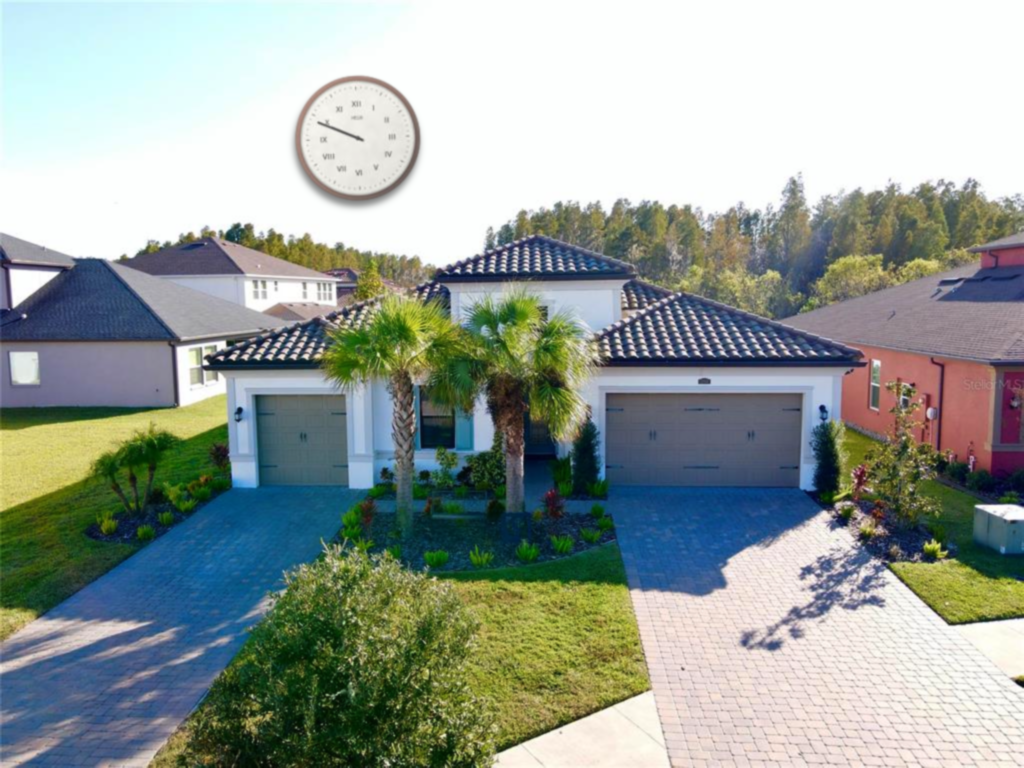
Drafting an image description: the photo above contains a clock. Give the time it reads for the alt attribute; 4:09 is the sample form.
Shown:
9:49
